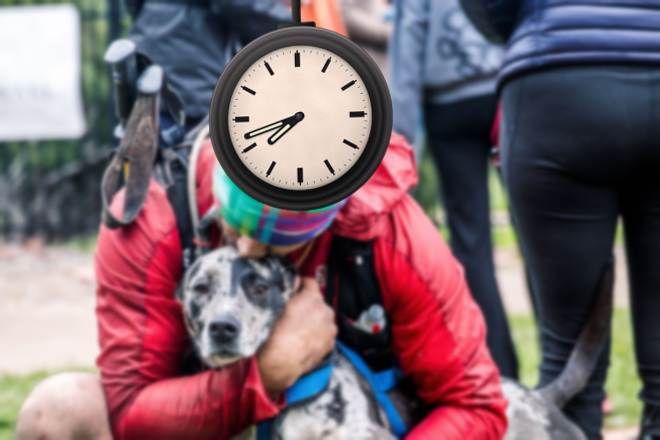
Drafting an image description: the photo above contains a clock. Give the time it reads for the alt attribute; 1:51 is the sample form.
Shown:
7:42
